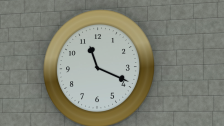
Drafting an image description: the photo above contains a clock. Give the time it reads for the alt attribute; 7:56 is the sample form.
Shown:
11:19
